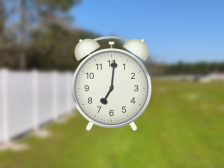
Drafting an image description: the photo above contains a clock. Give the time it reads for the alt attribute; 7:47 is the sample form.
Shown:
7:01
